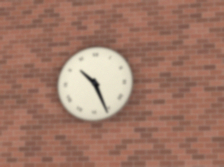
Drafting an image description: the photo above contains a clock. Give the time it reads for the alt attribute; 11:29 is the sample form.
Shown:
10:26
